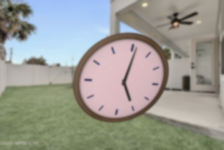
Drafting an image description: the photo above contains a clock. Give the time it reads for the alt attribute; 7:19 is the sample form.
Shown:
5:01
